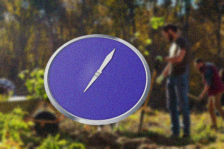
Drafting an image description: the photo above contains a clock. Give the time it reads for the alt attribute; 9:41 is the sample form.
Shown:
7:05
